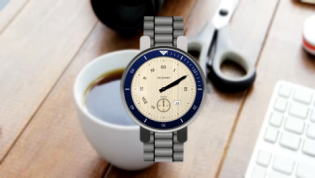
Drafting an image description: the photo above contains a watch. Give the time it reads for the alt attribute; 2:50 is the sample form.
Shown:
2:10
